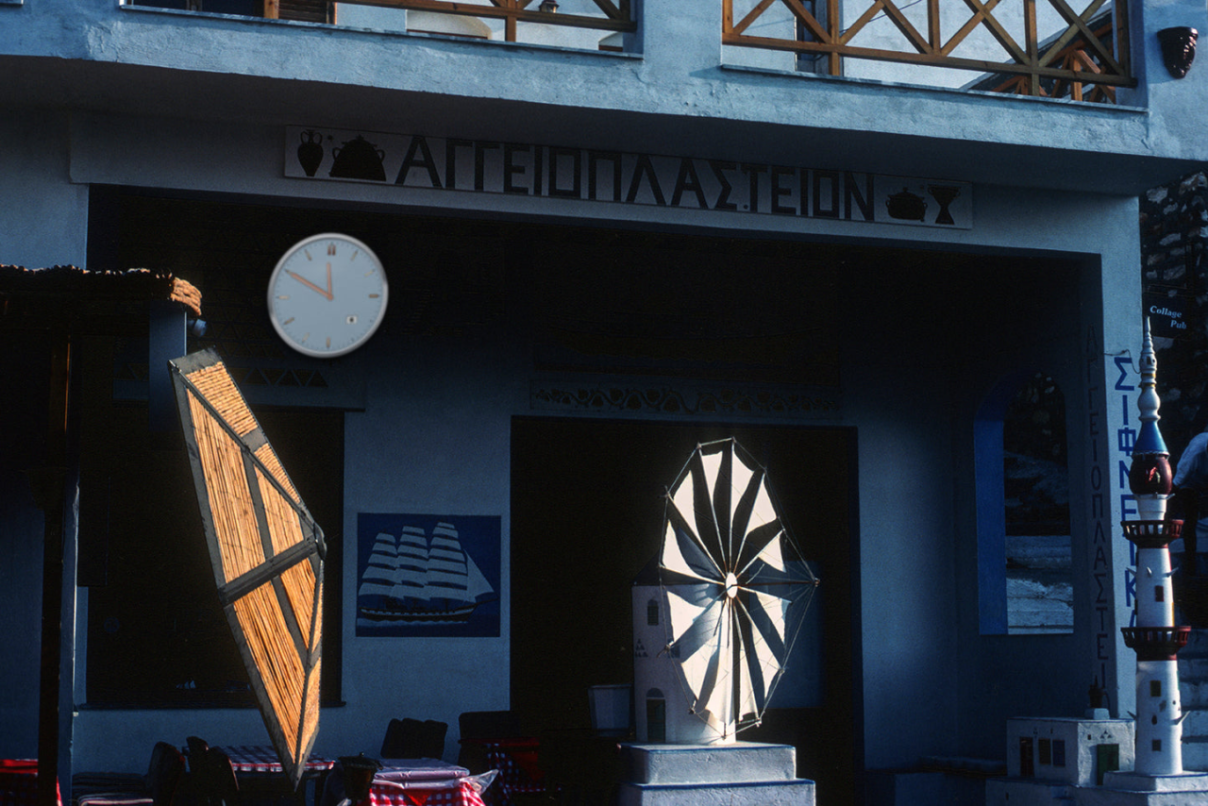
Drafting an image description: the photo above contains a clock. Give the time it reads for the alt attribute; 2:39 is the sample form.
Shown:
11:50
